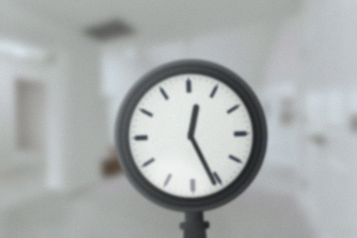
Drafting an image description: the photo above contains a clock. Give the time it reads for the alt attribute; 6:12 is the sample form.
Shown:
12:26
